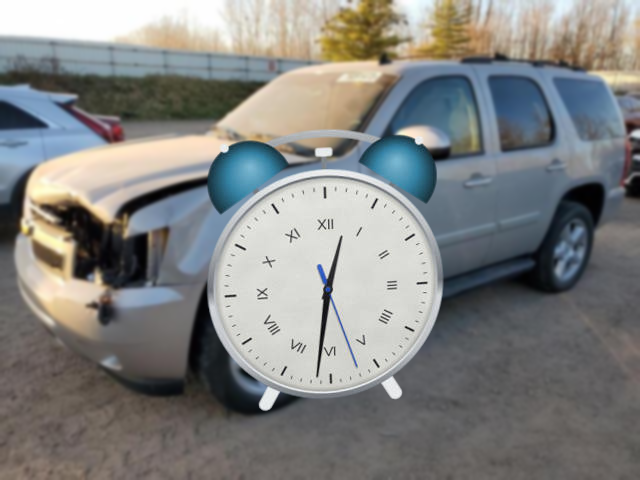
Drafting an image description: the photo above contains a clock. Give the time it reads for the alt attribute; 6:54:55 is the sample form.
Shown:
12:31:27
